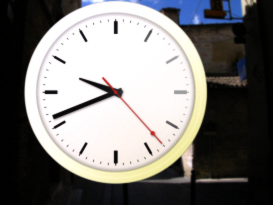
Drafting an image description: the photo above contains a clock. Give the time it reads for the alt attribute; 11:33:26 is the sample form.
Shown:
9:41:23
